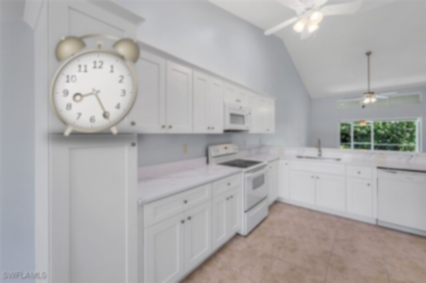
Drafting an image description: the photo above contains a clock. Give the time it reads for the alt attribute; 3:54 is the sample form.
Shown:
8:25
